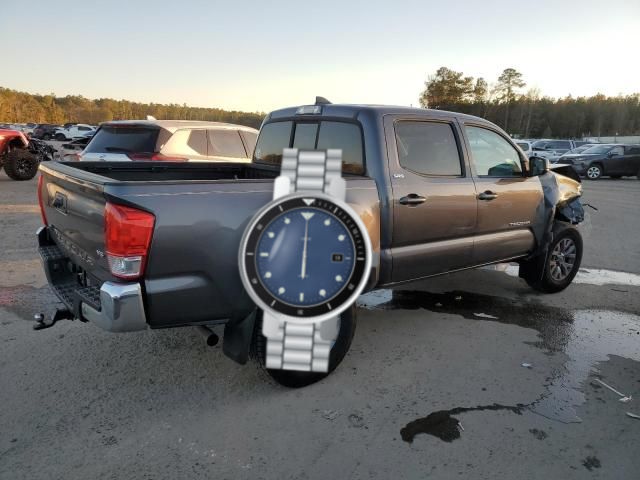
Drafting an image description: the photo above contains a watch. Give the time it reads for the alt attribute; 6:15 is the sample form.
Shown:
6:00
